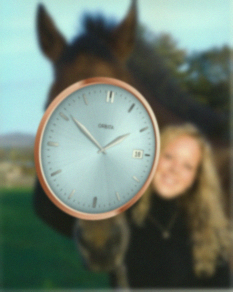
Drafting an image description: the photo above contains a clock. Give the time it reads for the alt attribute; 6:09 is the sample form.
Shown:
1:51
